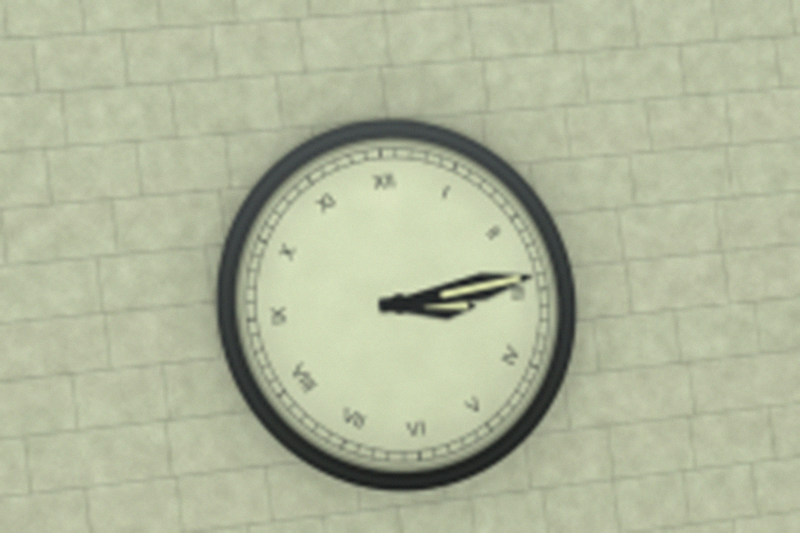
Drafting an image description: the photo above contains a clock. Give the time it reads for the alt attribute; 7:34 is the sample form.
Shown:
3:14
